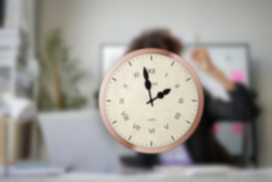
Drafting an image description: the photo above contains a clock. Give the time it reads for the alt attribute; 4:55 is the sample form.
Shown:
1:58
